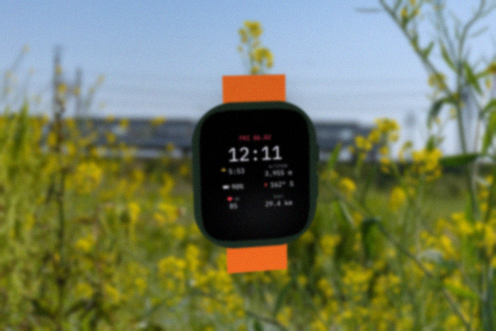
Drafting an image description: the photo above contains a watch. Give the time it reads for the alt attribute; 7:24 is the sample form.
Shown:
12:11
